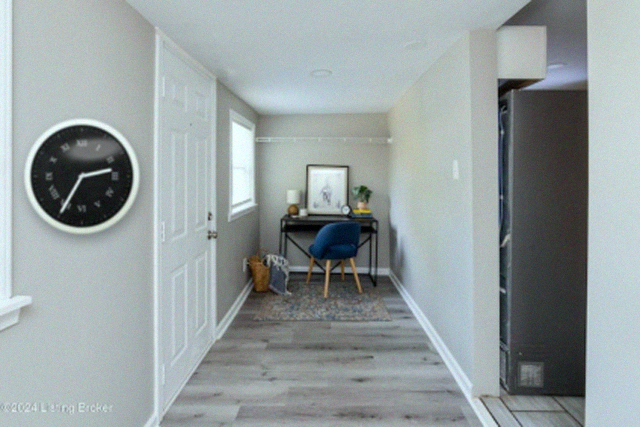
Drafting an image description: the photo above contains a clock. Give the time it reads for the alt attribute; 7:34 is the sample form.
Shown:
2:35
